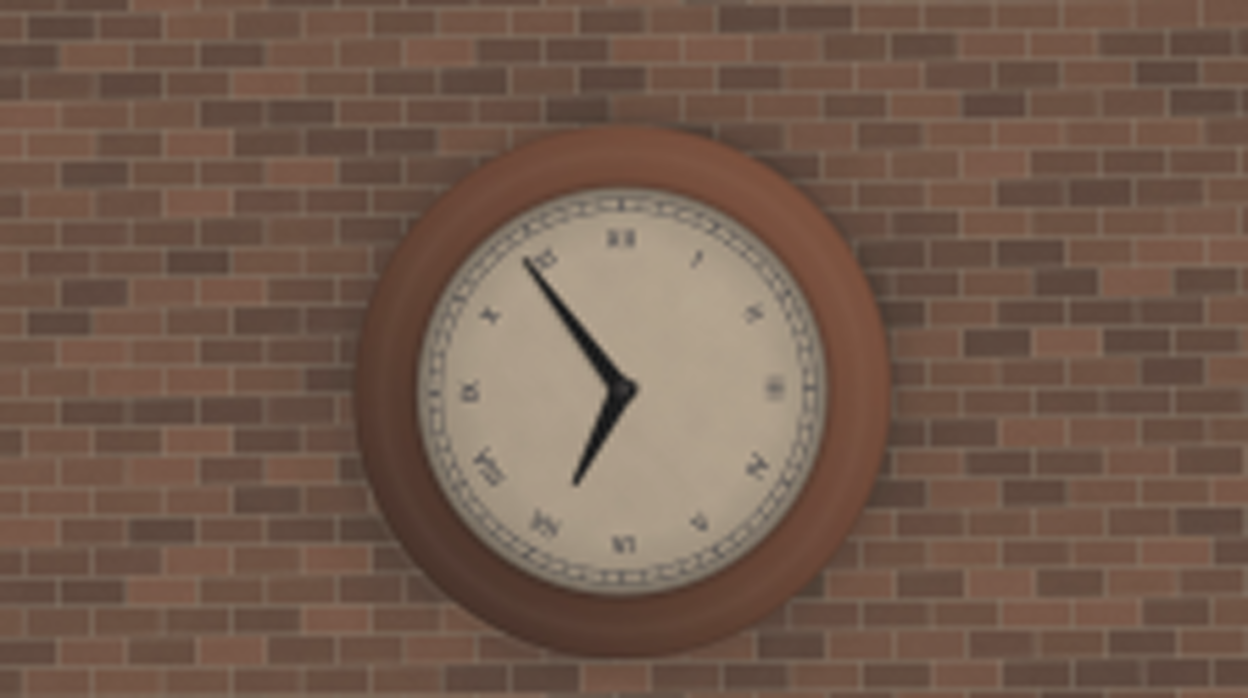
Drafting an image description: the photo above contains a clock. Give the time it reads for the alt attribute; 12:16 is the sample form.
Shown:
6:54
